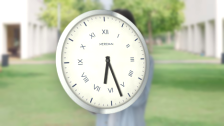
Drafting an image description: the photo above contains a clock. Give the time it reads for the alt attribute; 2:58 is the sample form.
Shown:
6:27
